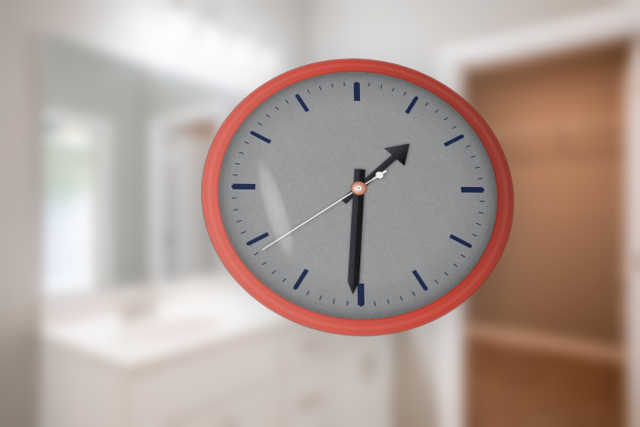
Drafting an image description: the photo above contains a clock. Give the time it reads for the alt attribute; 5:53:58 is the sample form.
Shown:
1:30:39
